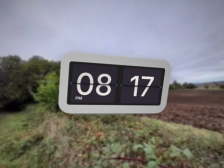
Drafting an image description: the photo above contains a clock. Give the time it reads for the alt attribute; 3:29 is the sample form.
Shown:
8:17
